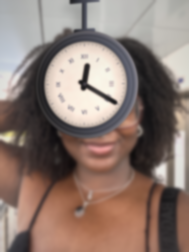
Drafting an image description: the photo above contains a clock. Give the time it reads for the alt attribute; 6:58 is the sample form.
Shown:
12:20
